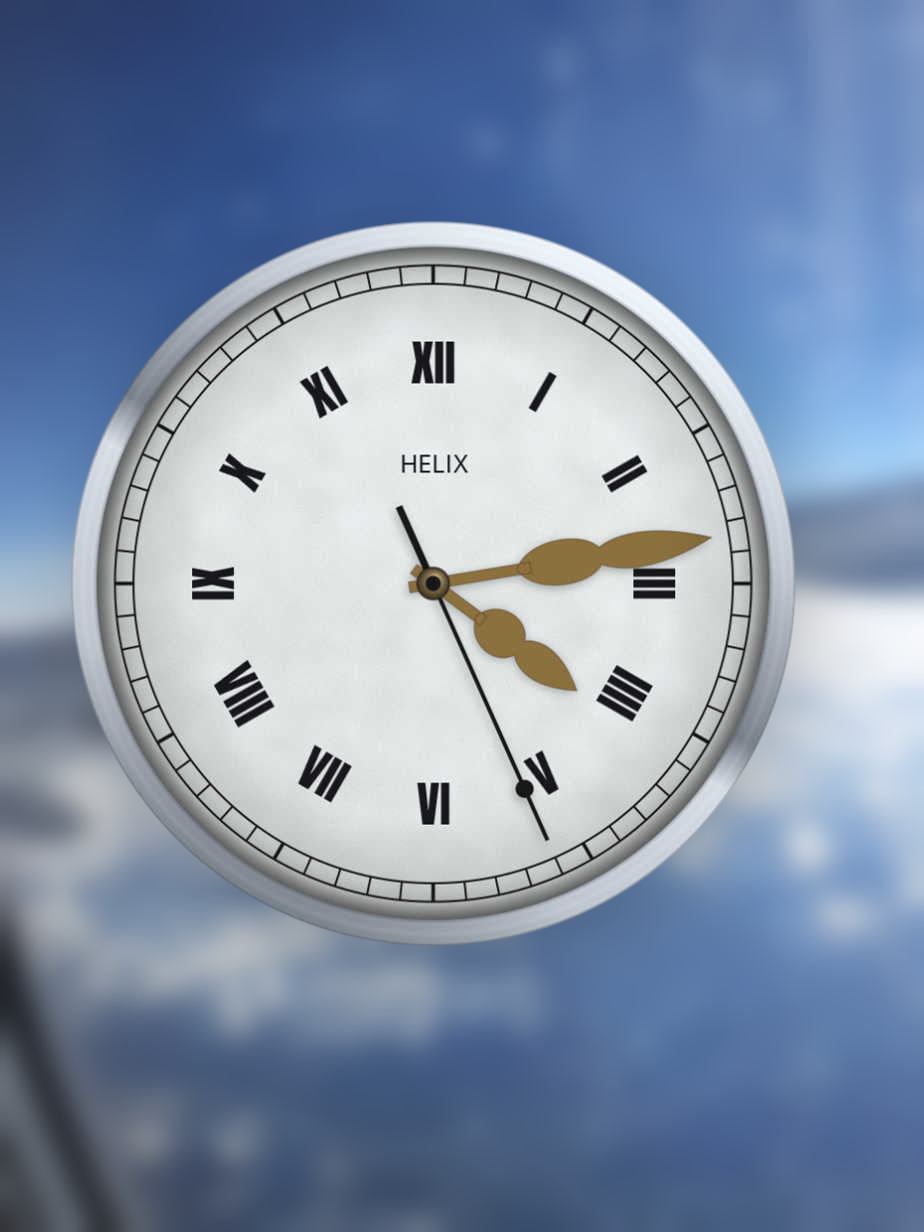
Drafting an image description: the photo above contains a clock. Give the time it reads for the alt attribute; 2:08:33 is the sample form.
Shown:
4:13:26
